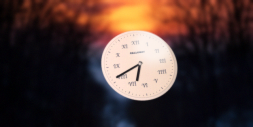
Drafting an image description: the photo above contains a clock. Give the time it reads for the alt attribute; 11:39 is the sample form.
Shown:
6:41
